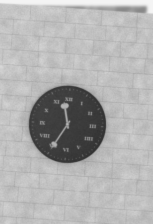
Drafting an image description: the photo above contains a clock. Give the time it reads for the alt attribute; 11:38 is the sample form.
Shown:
11:35
